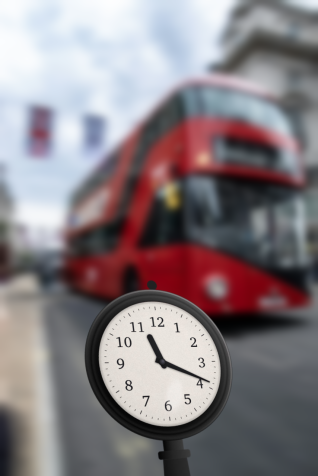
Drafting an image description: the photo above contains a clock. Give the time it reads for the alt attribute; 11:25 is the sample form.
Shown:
11:19
